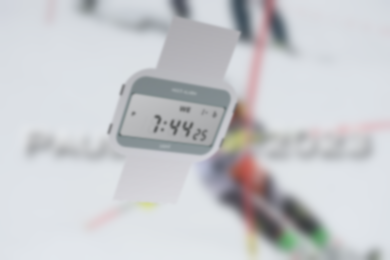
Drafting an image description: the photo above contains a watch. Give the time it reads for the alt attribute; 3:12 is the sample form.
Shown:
7:44
